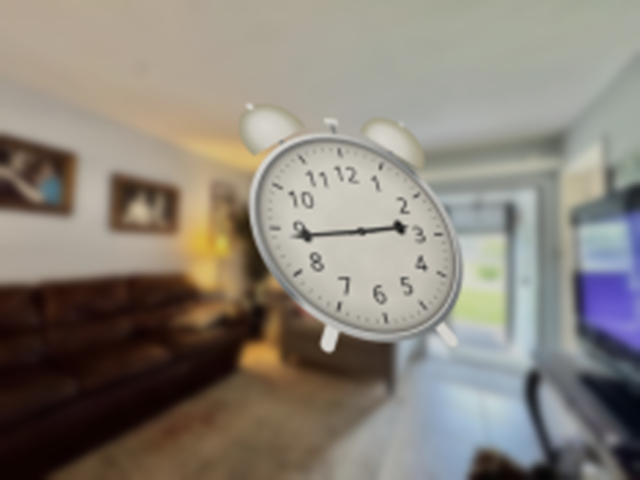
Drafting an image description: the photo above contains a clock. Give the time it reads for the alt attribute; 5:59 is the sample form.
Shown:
2:44
